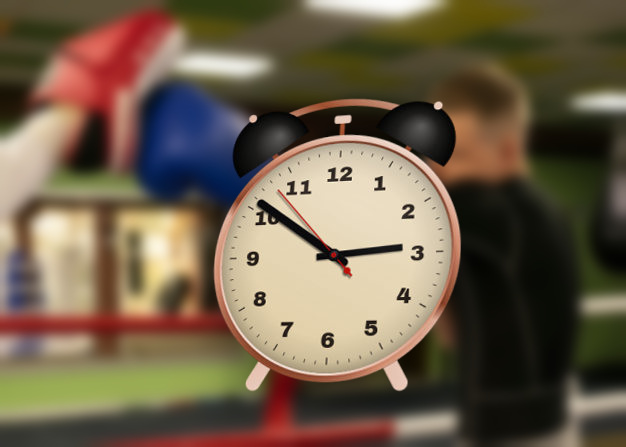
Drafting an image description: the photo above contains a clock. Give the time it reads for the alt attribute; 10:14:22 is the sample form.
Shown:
2:50:53
